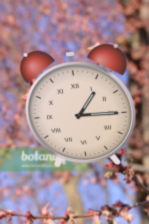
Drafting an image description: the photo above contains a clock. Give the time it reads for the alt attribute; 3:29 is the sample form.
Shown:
1:15
